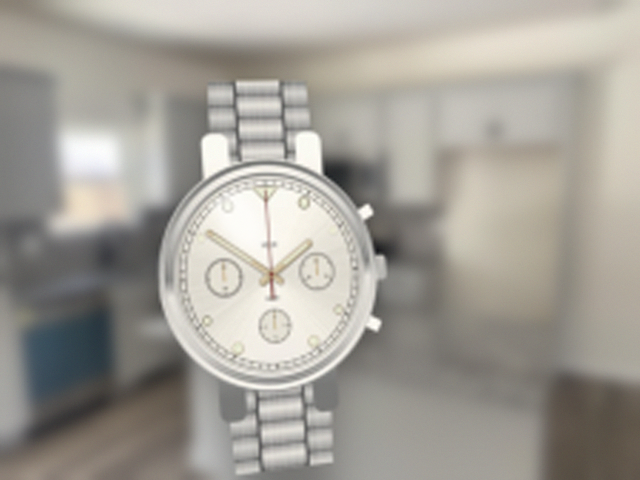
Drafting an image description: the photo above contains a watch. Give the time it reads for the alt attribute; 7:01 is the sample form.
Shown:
1:51
